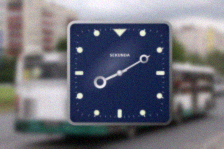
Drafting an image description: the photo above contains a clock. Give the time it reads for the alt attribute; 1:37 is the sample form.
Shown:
8:10
